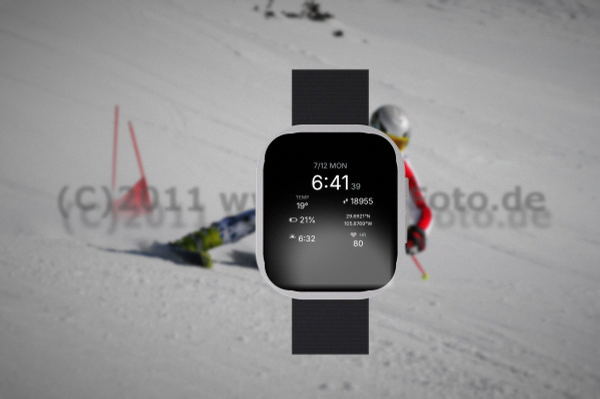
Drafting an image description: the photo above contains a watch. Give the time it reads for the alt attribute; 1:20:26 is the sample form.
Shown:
6:41:39
